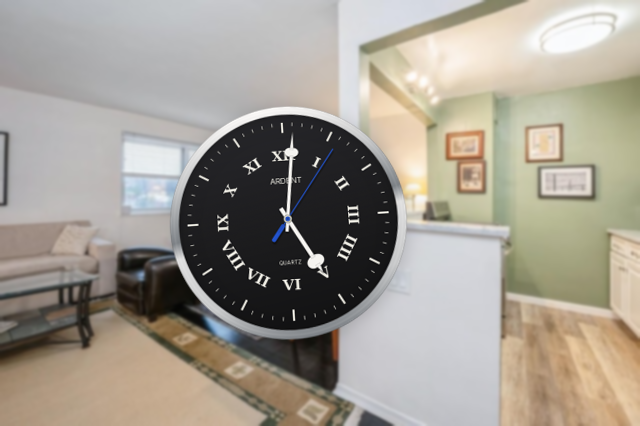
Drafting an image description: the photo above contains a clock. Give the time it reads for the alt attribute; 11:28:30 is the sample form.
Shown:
5:01:06
